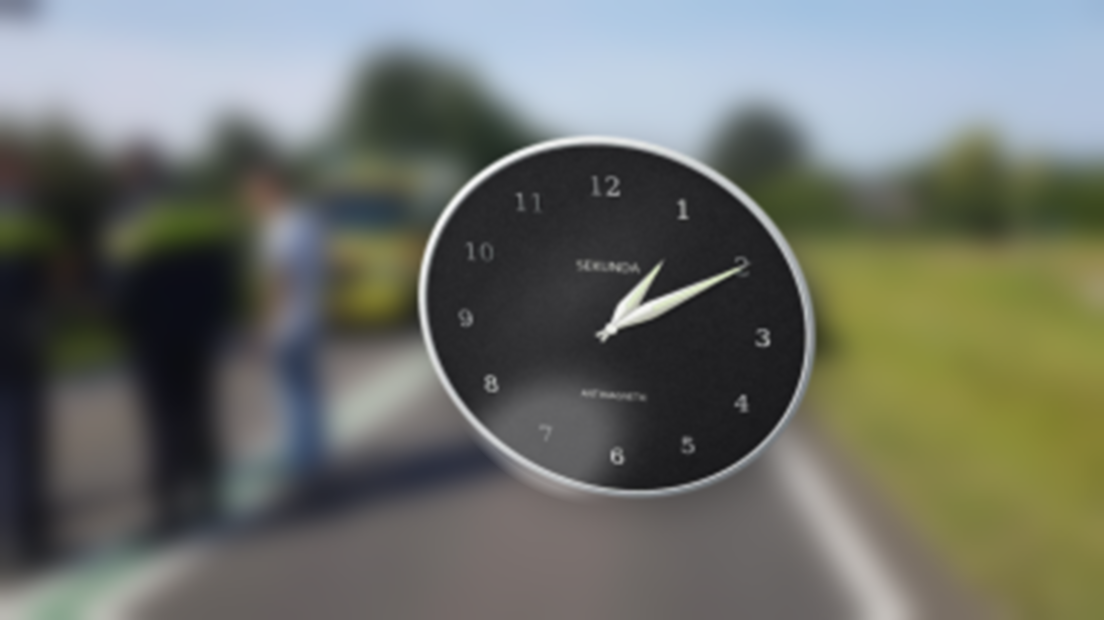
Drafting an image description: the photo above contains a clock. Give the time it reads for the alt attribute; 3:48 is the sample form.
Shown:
1:10
